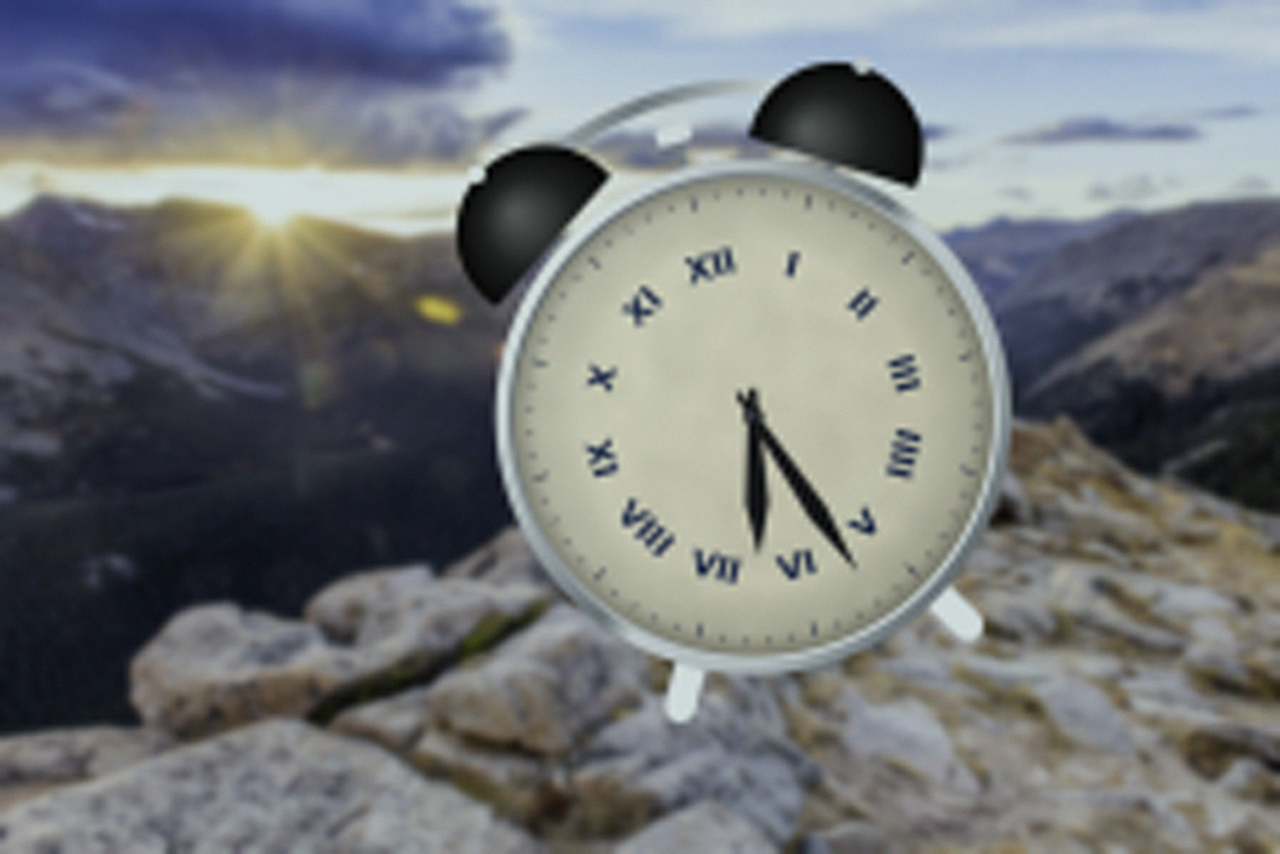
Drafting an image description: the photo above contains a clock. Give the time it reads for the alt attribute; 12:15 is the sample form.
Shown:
6:27
